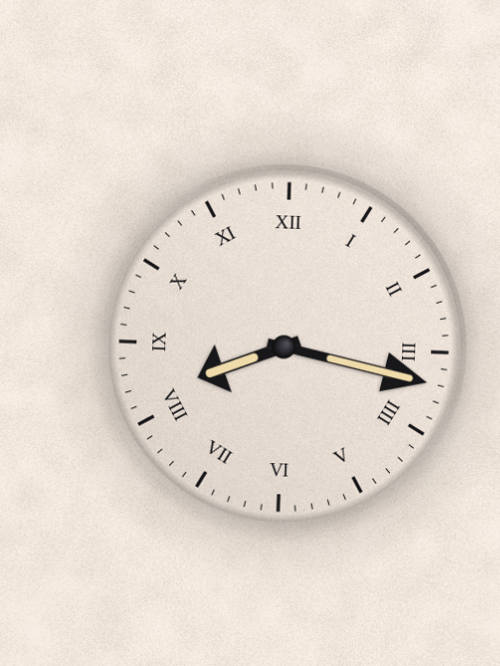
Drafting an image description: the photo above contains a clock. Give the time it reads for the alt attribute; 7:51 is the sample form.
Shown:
8:17
